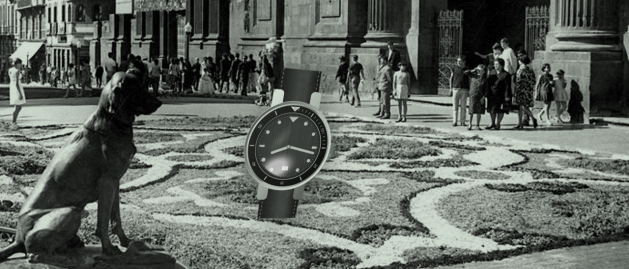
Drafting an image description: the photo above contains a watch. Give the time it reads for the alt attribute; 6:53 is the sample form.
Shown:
8:17
